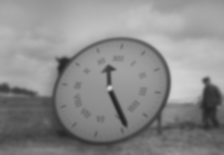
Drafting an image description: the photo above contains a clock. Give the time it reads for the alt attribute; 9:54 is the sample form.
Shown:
11:24
